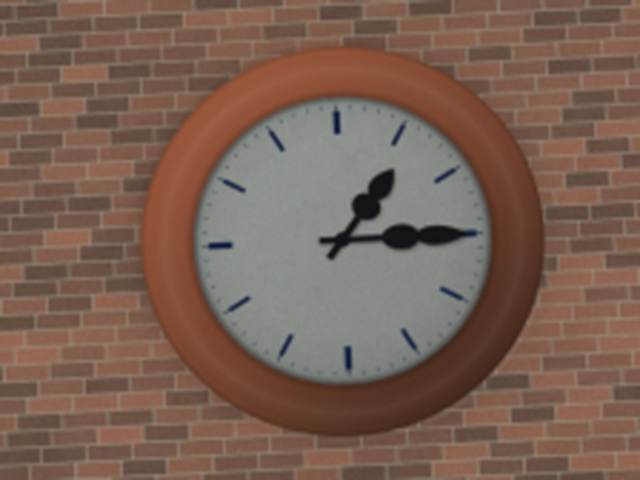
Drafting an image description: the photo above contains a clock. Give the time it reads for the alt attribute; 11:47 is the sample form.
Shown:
1:15
